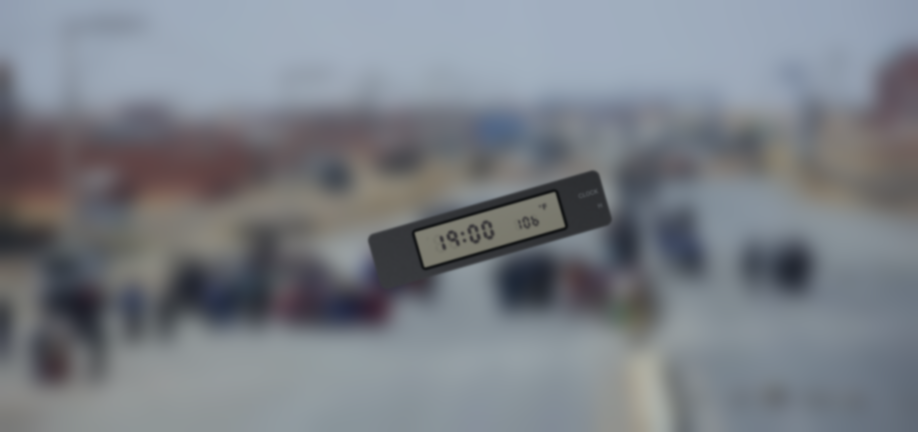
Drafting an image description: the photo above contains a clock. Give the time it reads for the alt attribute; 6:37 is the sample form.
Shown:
19:00
